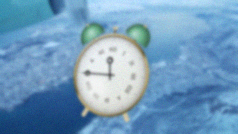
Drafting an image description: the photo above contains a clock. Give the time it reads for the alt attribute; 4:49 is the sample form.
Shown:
11:45
